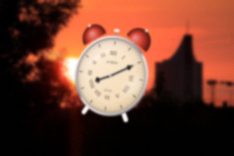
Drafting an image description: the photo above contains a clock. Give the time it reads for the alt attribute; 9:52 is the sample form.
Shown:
8:10
